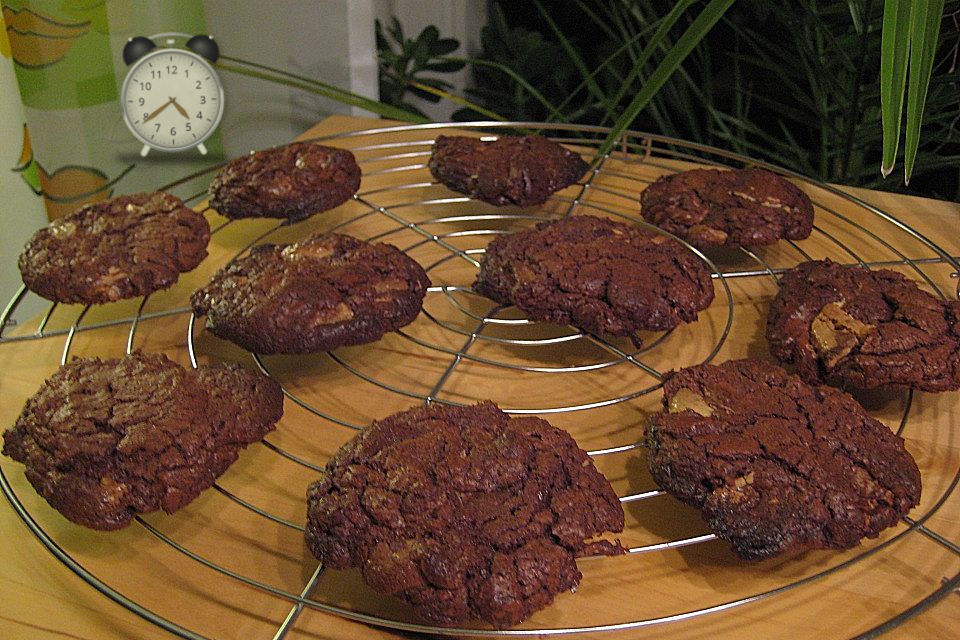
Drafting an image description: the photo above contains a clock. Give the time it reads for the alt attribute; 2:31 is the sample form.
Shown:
4:39
